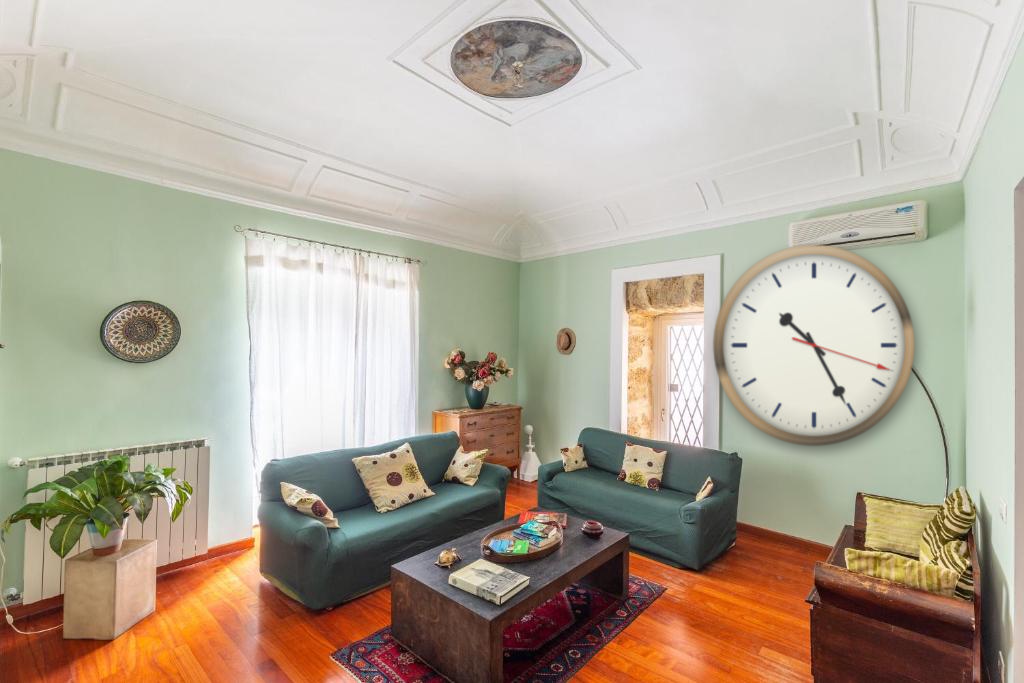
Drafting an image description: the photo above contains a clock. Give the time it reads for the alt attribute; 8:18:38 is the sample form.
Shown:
10:25:18
